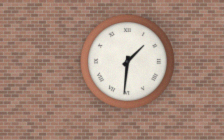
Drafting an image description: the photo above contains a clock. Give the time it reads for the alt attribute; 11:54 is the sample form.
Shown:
1:31
